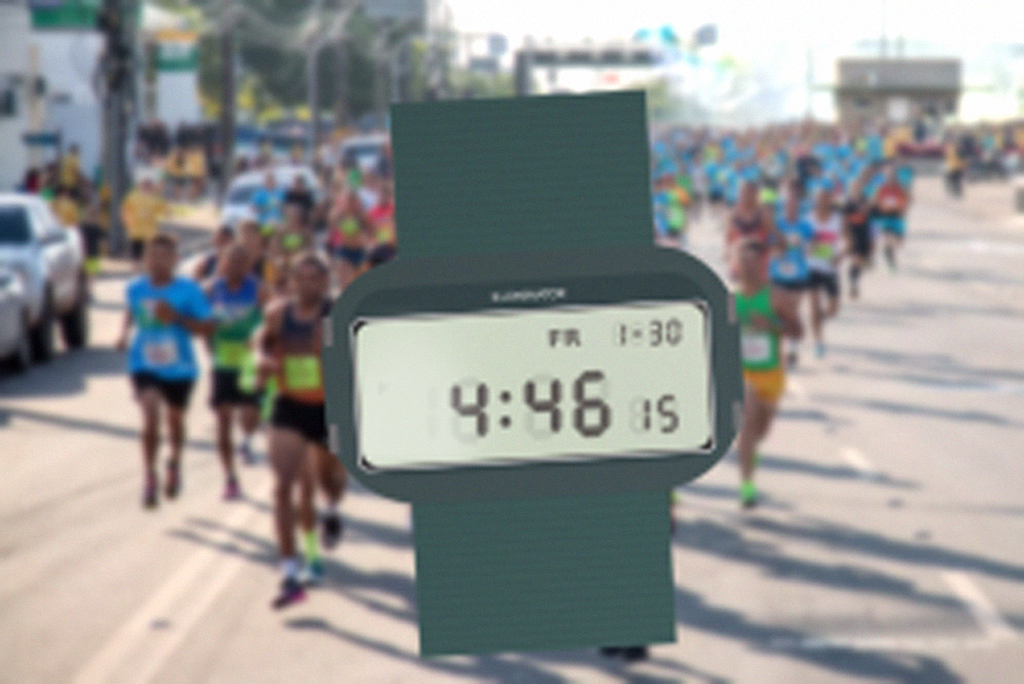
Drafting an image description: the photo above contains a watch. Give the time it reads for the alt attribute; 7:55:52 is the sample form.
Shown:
4:46:15
